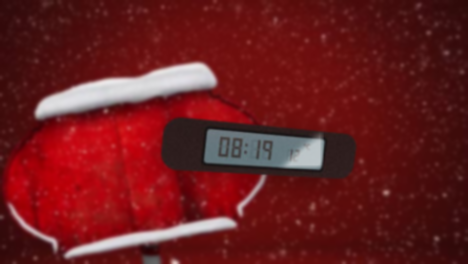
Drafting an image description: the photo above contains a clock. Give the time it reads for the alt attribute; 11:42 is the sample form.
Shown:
8:19
